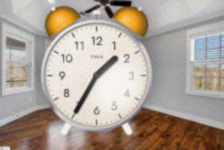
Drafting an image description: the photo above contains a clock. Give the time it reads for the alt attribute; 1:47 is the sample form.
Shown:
1:35
